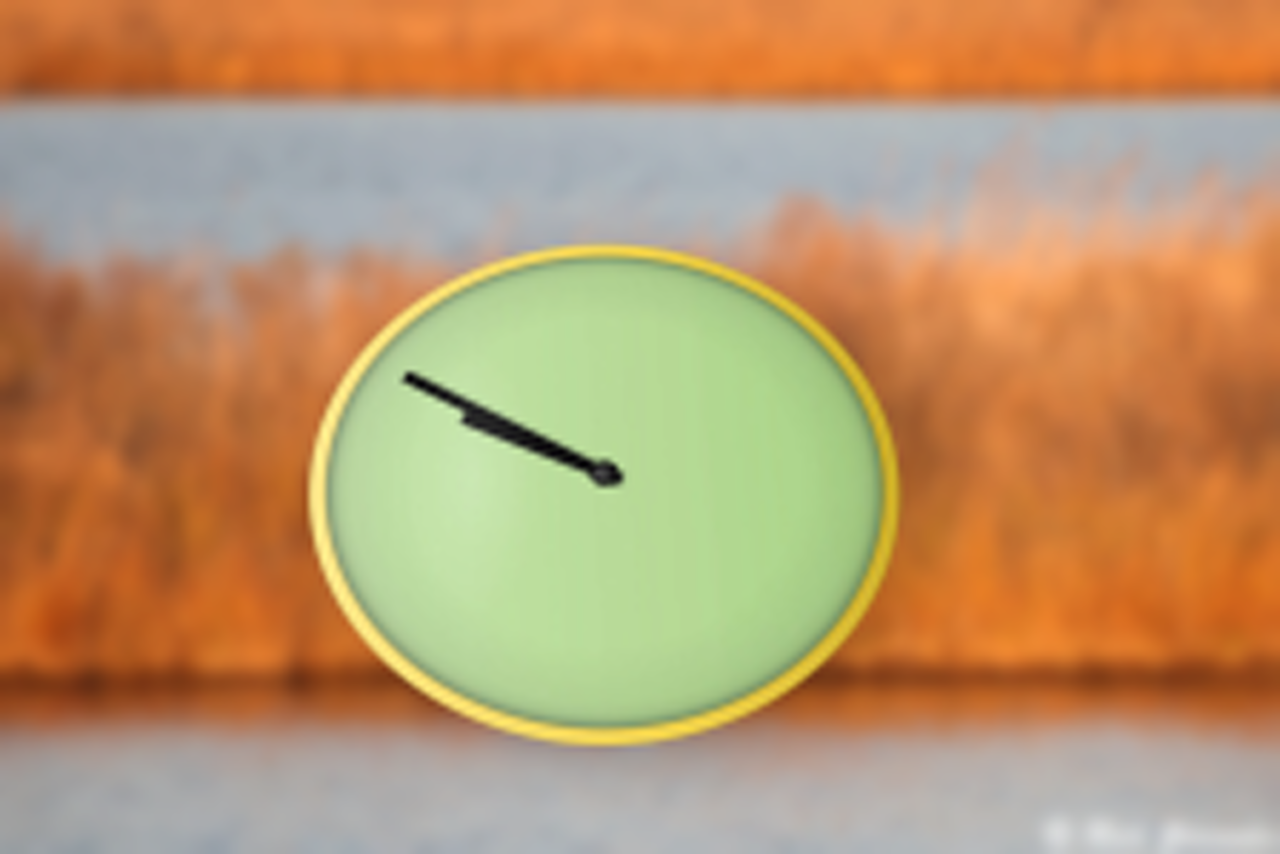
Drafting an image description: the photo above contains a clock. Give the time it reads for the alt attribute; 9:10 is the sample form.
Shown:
9:50
